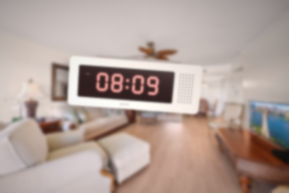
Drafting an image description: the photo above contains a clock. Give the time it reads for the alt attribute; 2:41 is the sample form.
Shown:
8:09
